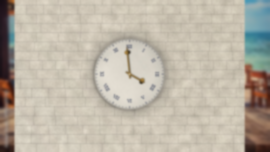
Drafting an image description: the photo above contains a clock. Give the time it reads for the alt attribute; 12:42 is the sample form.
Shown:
3:59
